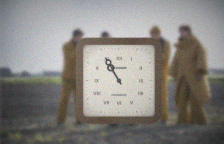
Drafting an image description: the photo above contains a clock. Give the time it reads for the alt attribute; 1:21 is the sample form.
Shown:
10:55
